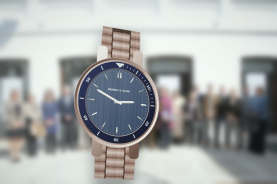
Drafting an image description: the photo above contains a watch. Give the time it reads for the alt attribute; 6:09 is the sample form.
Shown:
2:49
